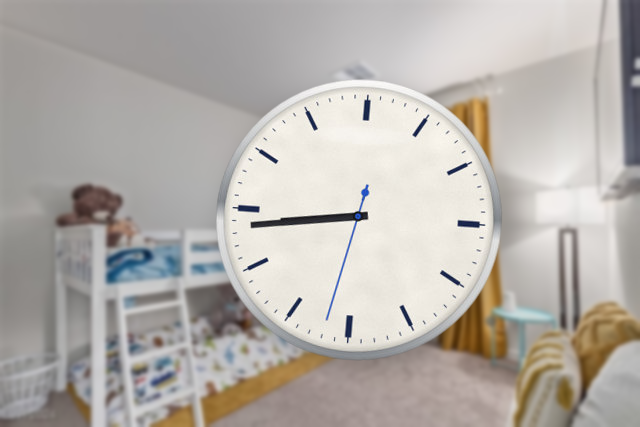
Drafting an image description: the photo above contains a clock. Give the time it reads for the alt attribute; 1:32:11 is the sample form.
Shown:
8:43:32
